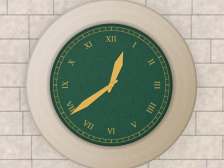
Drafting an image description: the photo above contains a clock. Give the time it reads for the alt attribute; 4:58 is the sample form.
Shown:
12:39
